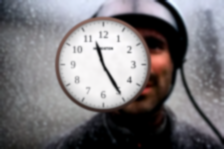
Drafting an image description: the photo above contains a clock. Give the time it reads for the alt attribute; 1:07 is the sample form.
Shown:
11:25
